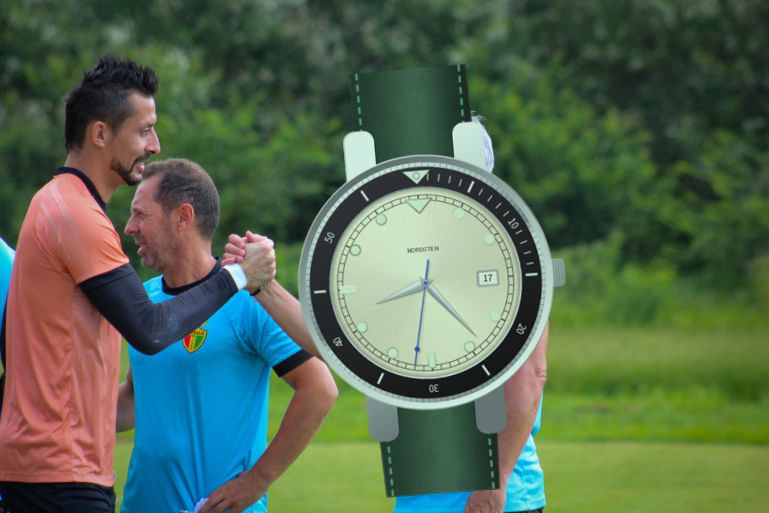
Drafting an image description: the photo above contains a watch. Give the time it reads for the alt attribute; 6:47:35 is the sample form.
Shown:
8:23:32
